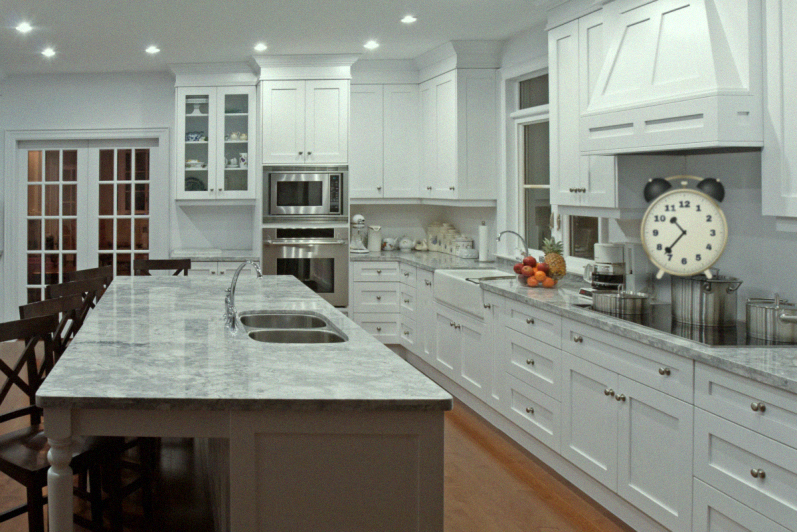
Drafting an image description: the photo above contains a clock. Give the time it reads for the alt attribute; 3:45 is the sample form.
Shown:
10:37
